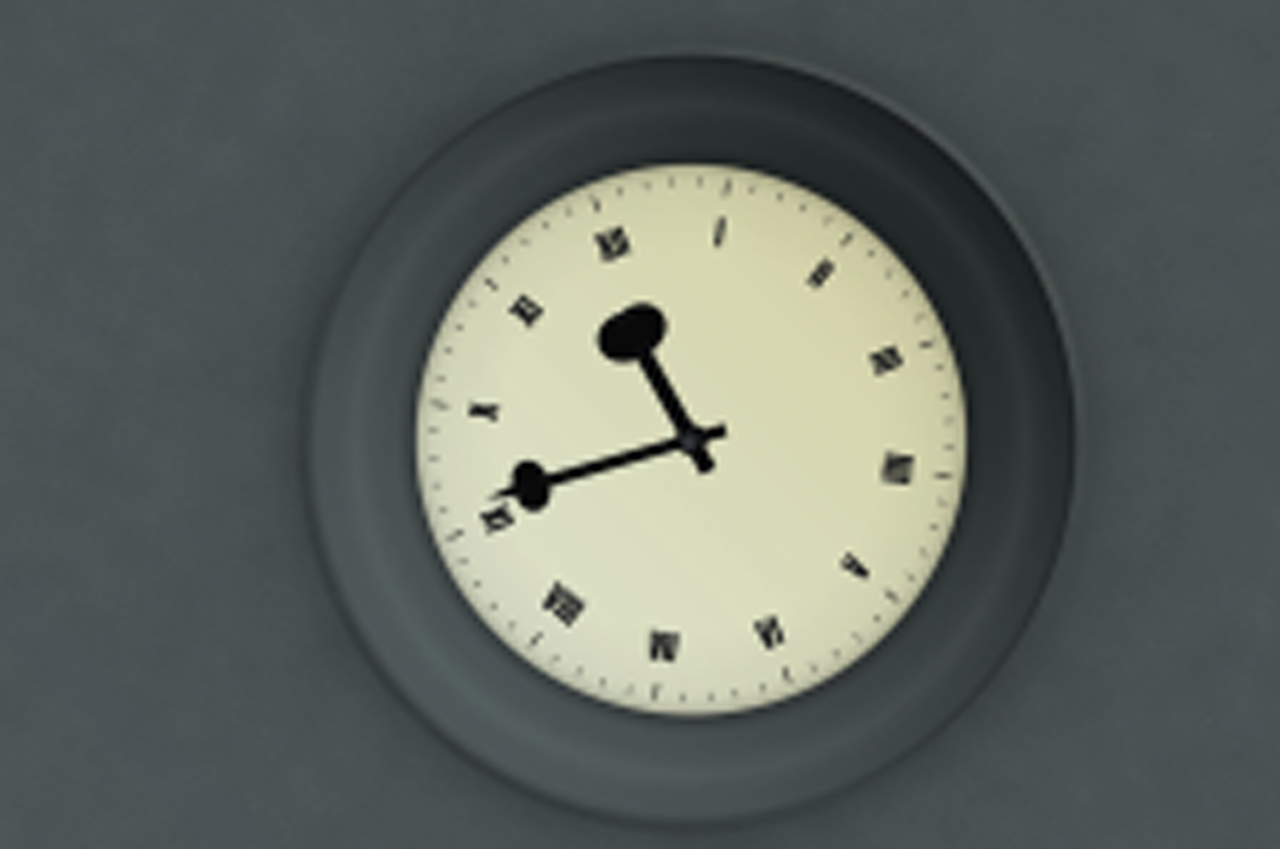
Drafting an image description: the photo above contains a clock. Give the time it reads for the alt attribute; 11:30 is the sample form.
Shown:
11:46
